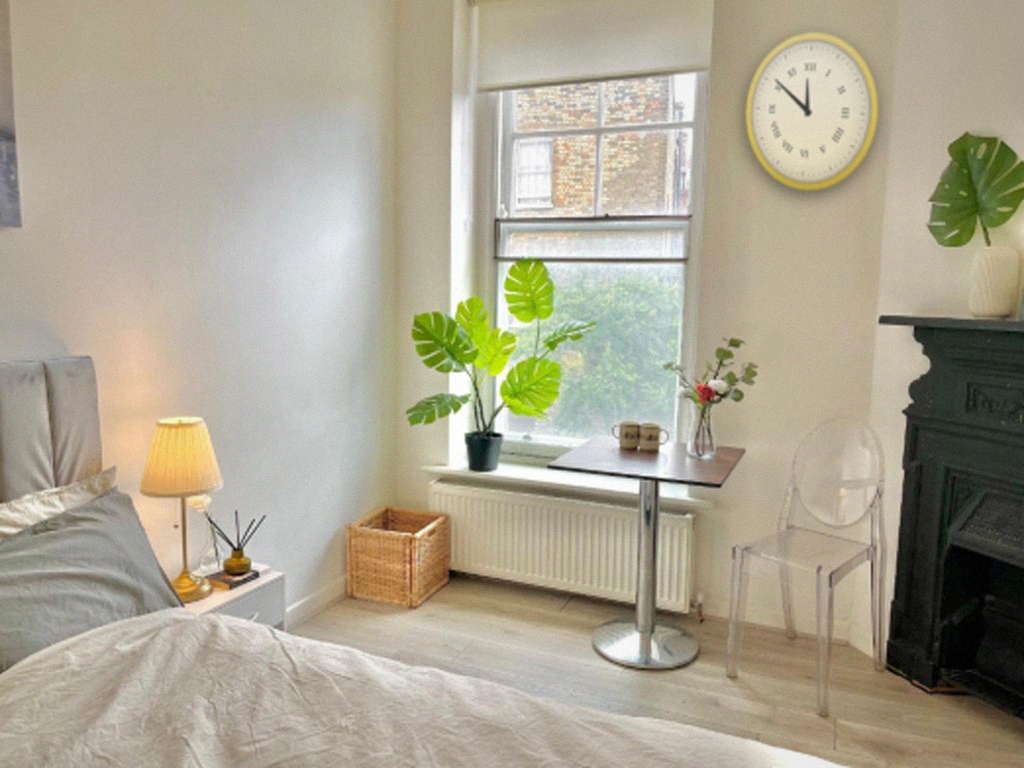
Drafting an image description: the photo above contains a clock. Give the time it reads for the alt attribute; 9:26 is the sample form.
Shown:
11:51
